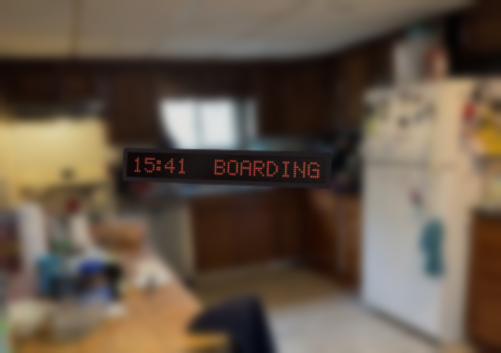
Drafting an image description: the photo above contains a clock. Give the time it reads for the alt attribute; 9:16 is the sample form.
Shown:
15:41
